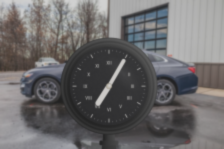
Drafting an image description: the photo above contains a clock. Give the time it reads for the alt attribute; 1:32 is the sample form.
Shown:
7:05
